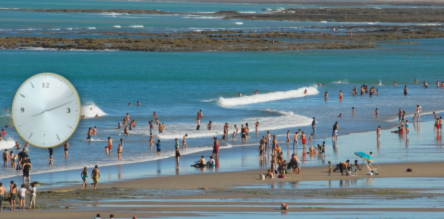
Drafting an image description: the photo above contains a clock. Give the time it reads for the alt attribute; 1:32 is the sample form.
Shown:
8:12
